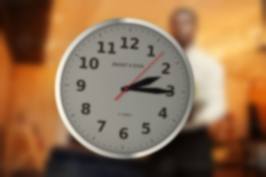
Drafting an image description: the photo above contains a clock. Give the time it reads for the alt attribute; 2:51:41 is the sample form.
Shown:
2:15:07
